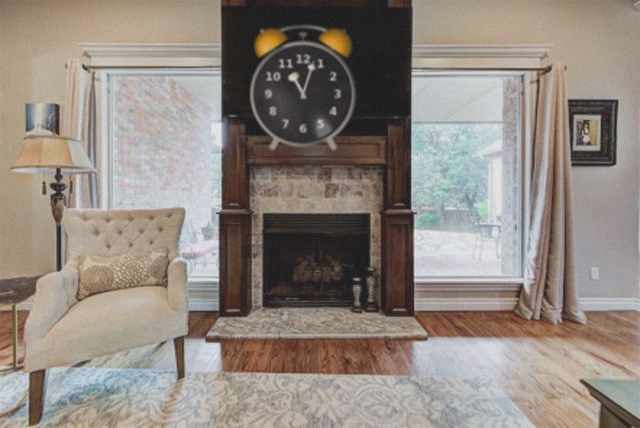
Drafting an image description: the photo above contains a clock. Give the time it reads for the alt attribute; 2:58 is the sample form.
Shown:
11:03
